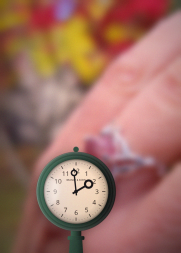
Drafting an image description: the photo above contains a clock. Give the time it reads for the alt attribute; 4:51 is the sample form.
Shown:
1:59
